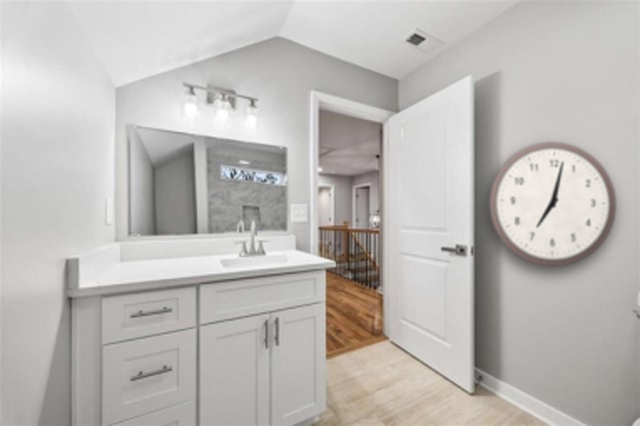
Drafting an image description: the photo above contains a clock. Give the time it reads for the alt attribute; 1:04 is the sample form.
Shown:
7:02
